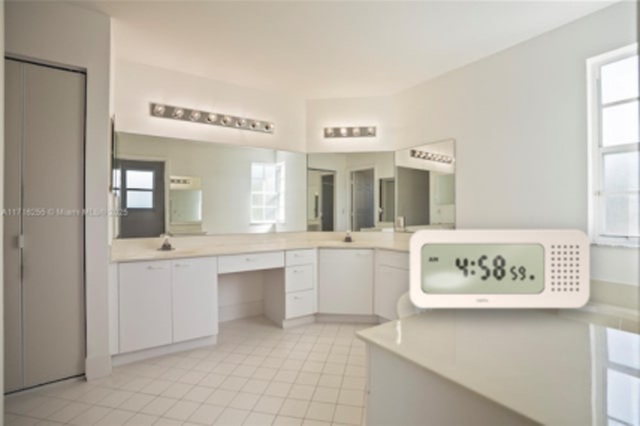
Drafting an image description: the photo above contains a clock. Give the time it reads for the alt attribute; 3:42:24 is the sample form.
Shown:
4:58:59
